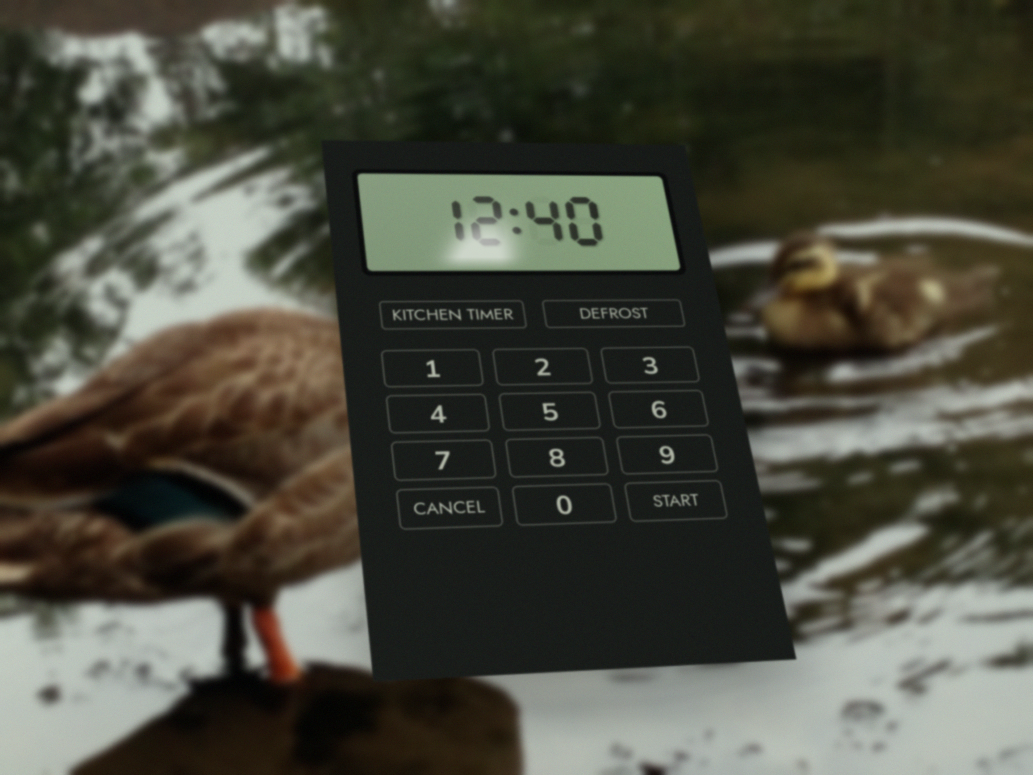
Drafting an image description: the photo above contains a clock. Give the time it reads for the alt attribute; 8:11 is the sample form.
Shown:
12:40
